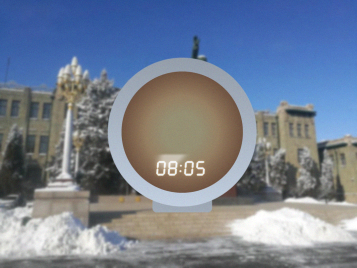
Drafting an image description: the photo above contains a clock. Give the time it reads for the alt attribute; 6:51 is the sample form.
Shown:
8:05
